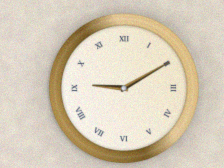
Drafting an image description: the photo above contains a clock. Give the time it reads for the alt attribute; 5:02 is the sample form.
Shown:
9:10
